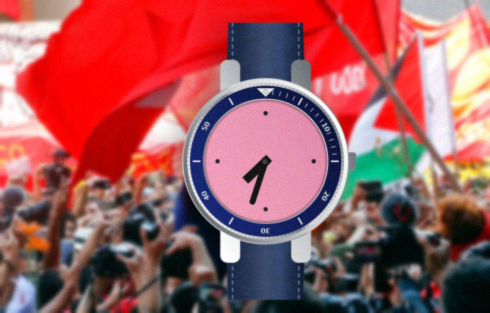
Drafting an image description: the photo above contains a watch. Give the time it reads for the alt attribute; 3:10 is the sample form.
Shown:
7:33
